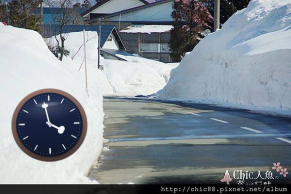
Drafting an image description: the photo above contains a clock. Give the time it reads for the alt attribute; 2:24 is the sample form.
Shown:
3:58
